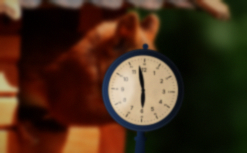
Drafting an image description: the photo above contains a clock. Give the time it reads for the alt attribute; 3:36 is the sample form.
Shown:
5:58
